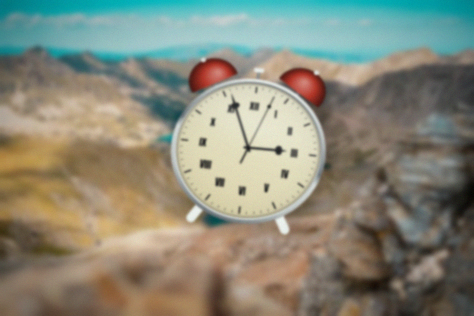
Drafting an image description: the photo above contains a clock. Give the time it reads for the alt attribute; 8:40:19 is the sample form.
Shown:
2:56:03
